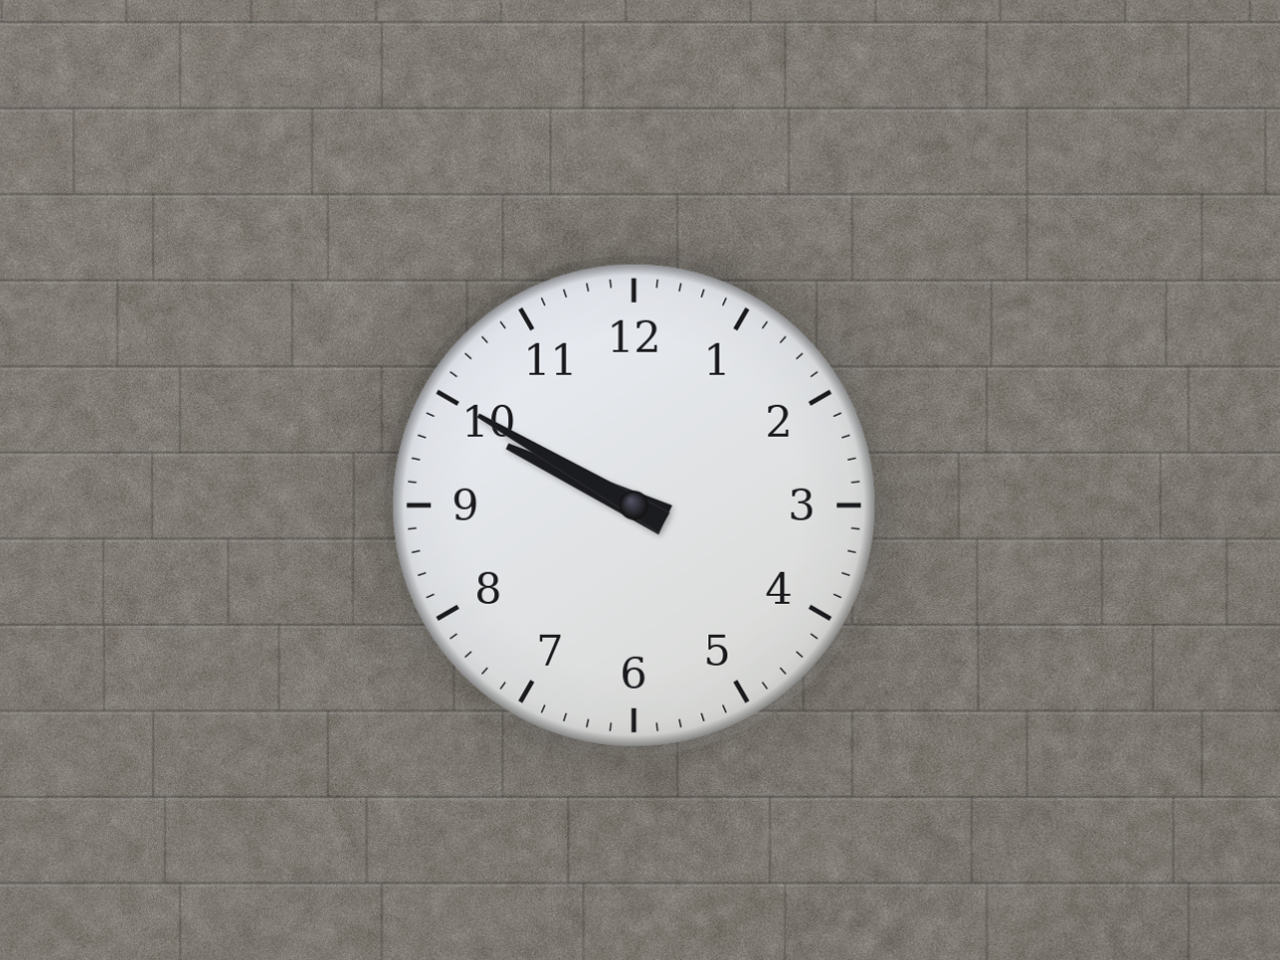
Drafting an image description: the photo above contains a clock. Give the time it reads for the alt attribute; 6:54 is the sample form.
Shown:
9:50
